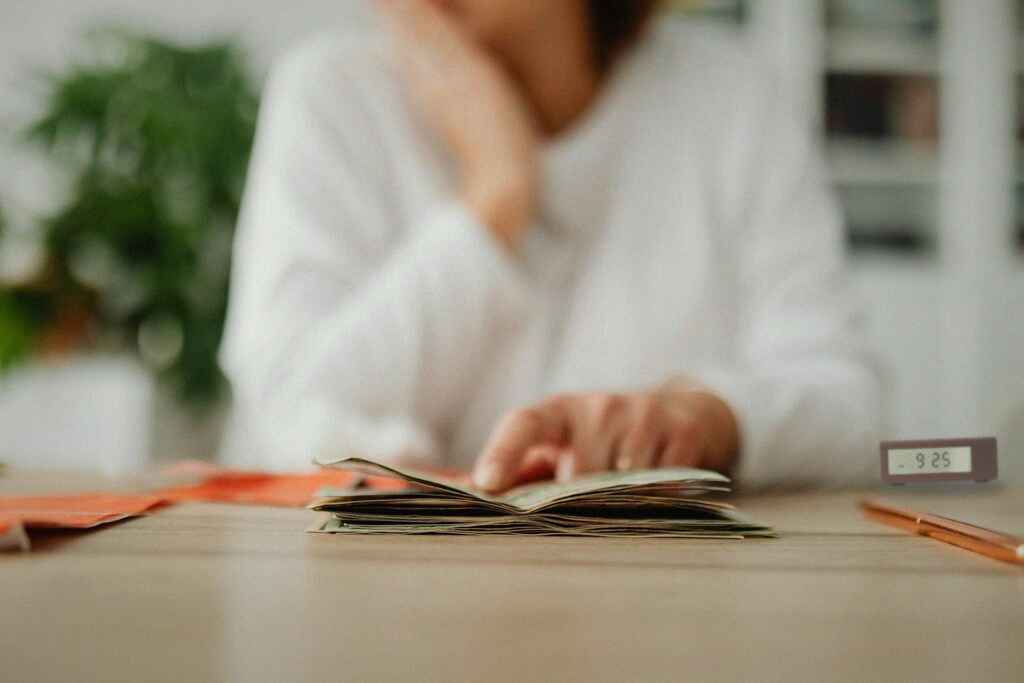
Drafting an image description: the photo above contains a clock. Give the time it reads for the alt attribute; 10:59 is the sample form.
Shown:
9:25
